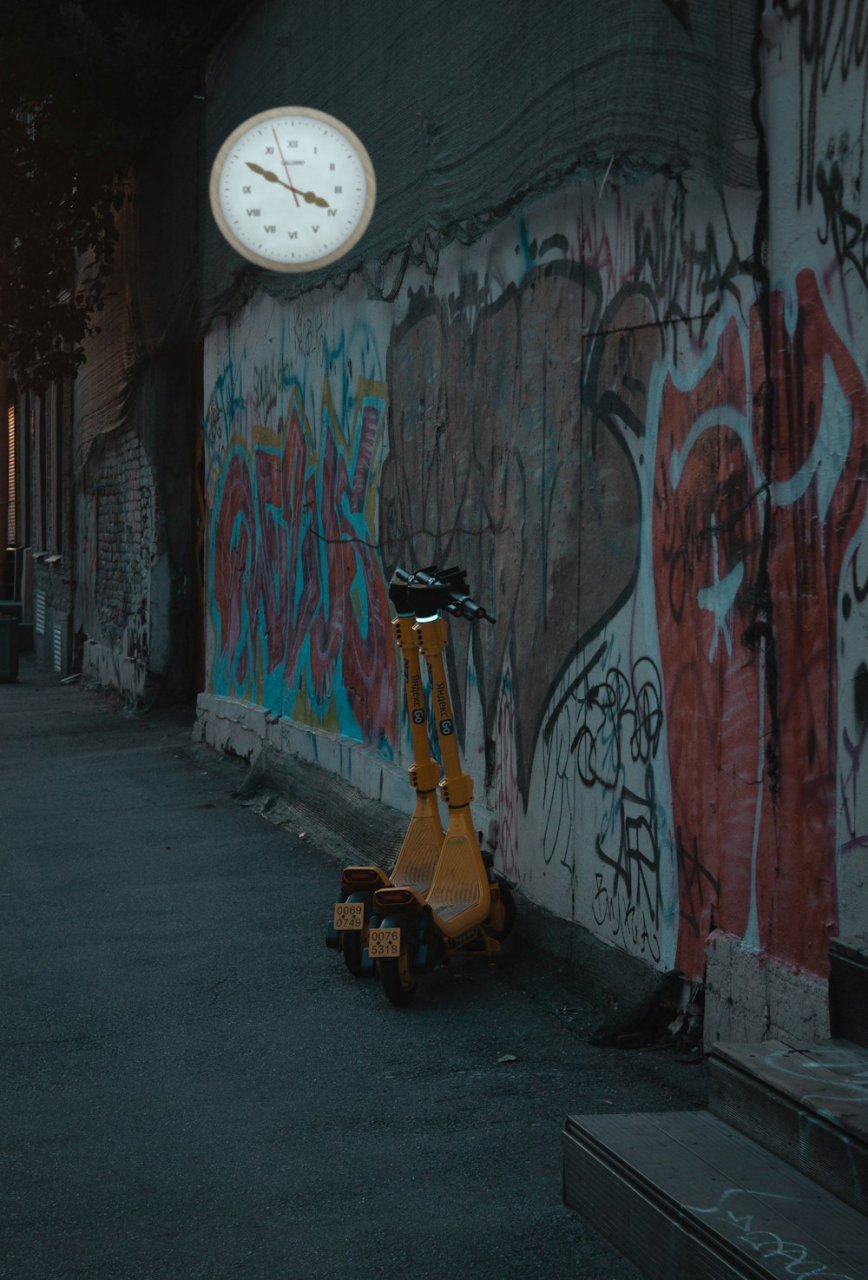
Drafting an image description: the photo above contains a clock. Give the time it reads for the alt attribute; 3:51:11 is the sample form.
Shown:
3:49:57
